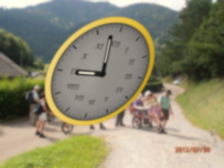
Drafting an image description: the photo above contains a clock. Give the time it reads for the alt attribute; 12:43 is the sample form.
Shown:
8:58
